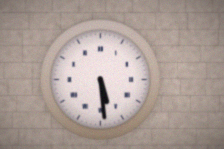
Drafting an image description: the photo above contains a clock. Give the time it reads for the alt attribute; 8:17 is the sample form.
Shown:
5:29
